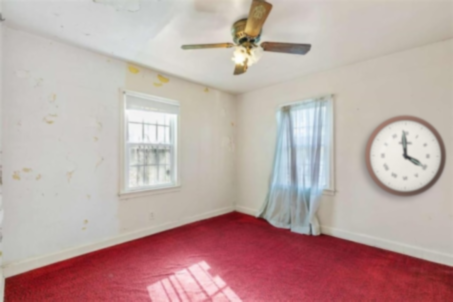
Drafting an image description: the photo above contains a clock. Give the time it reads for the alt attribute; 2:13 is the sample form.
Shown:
3:59
